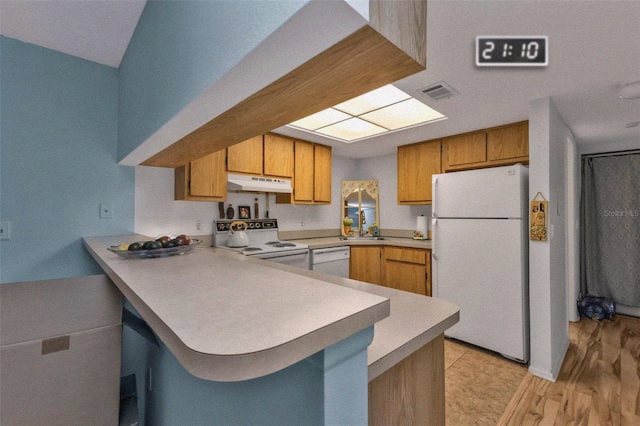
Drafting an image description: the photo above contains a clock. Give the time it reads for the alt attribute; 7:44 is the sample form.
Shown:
21:10
